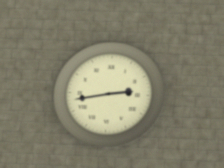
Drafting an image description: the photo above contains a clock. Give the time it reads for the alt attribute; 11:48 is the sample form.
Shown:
2:43
